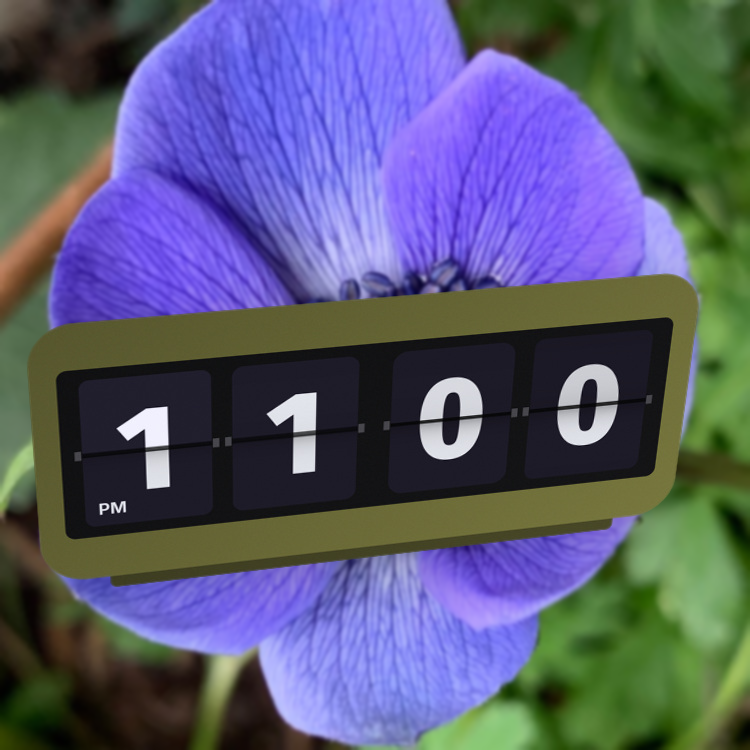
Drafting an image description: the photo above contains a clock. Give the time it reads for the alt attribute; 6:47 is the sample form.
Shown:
11:00
